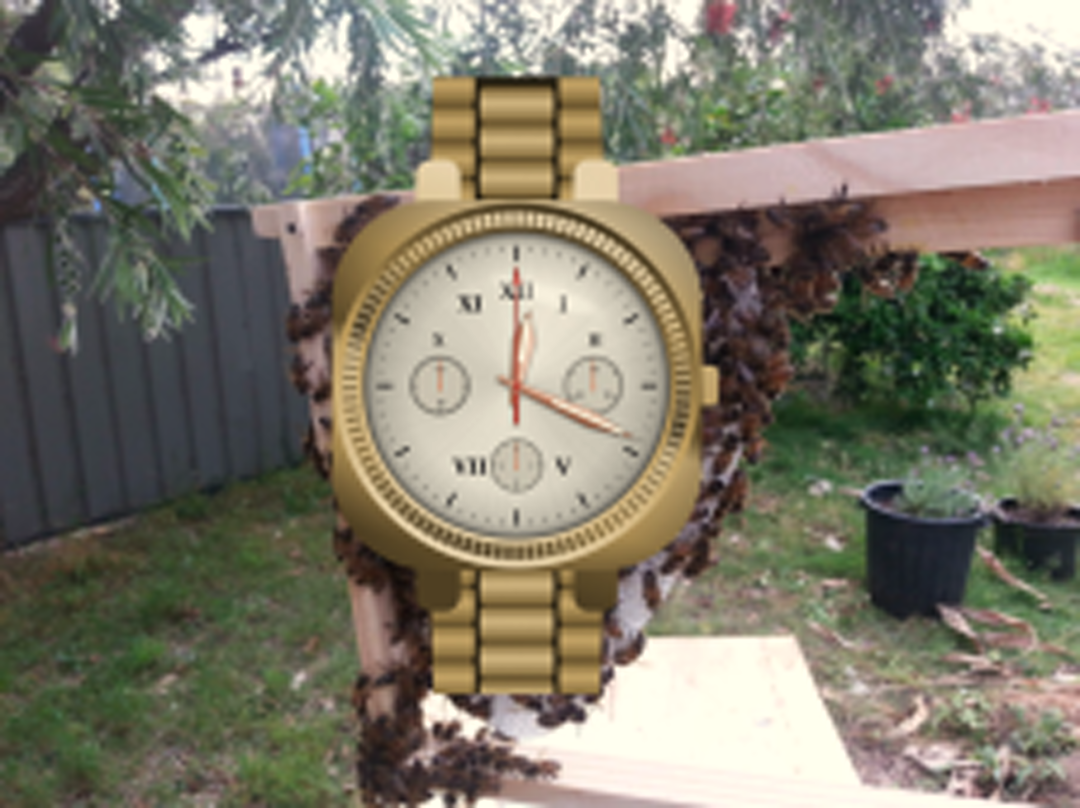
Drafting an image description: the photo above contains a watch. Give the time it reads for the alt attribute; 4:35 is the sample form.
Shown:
12:19
